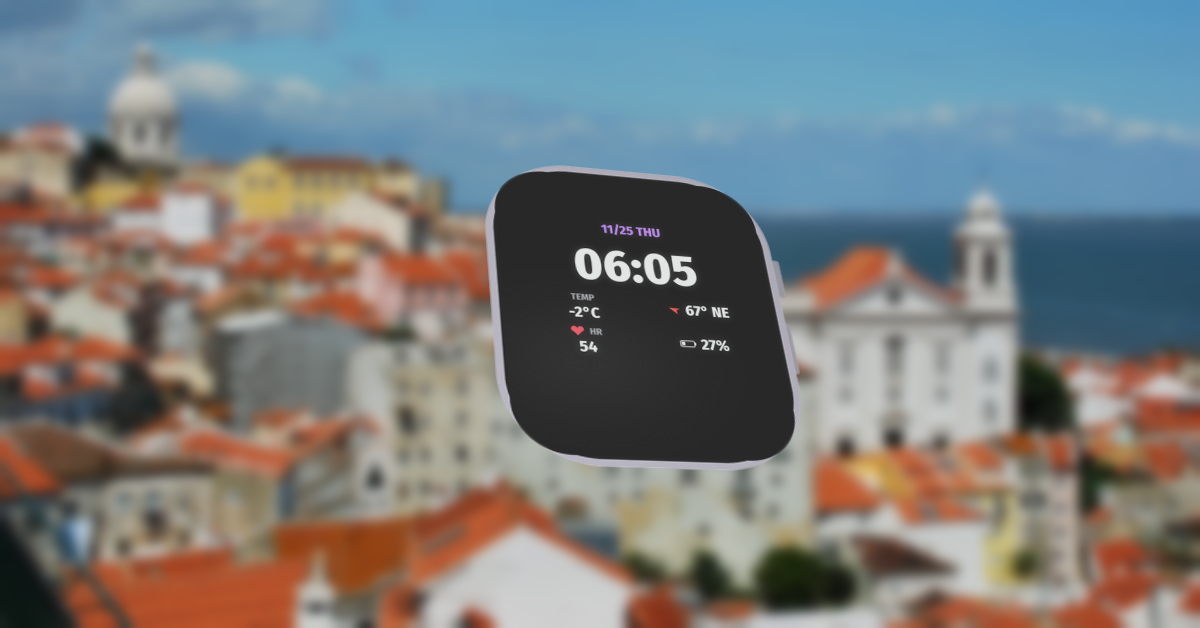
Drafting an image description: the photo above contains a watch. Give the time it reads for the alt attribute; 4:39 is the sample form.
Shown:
6:05
